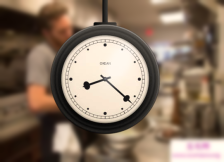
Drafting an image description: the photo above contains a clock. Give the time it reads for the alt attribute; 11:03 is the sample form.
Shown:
8:22
